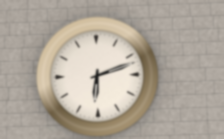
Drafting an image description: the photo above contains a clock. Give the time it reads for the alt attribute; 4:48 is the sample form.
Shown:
6:12
